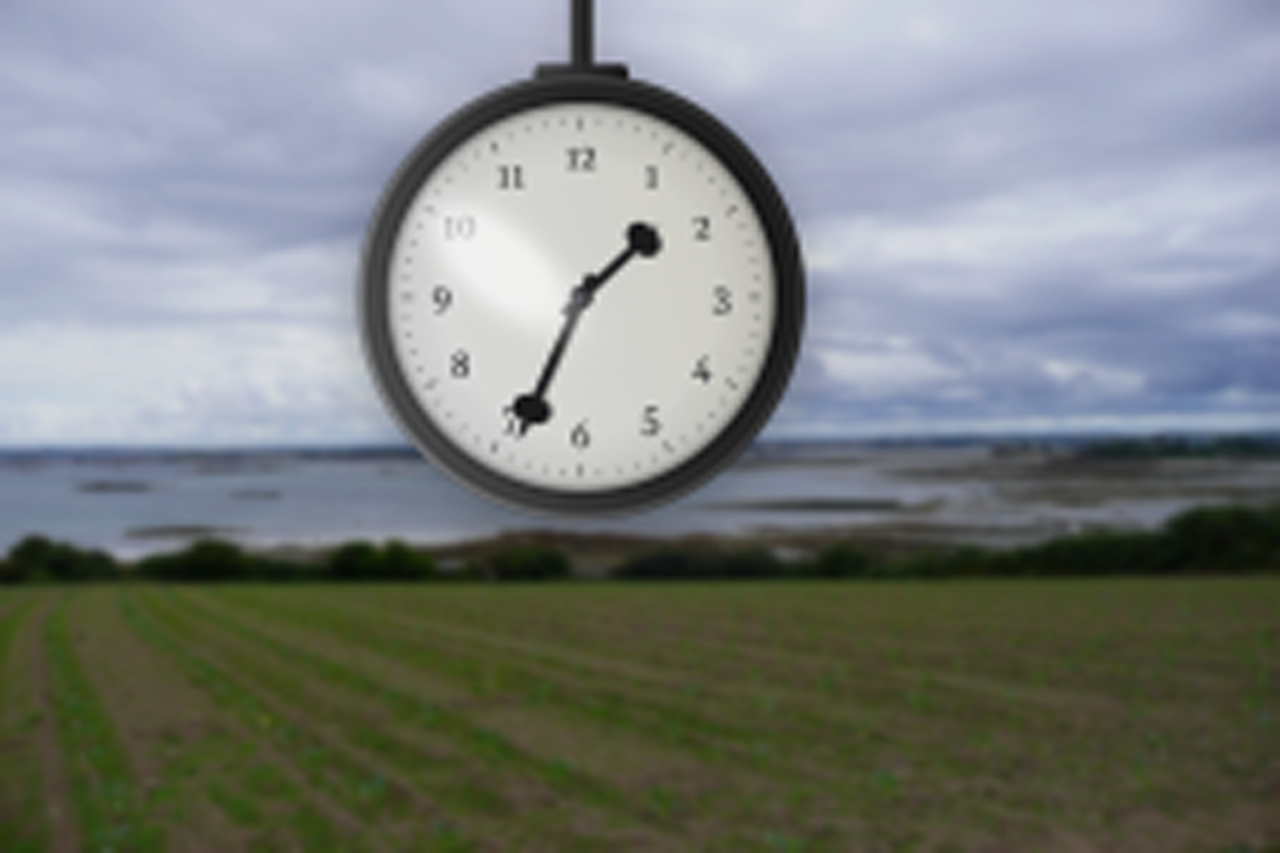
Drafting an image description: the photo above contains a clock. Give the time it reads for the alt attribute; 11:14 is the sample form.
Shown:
1:34
